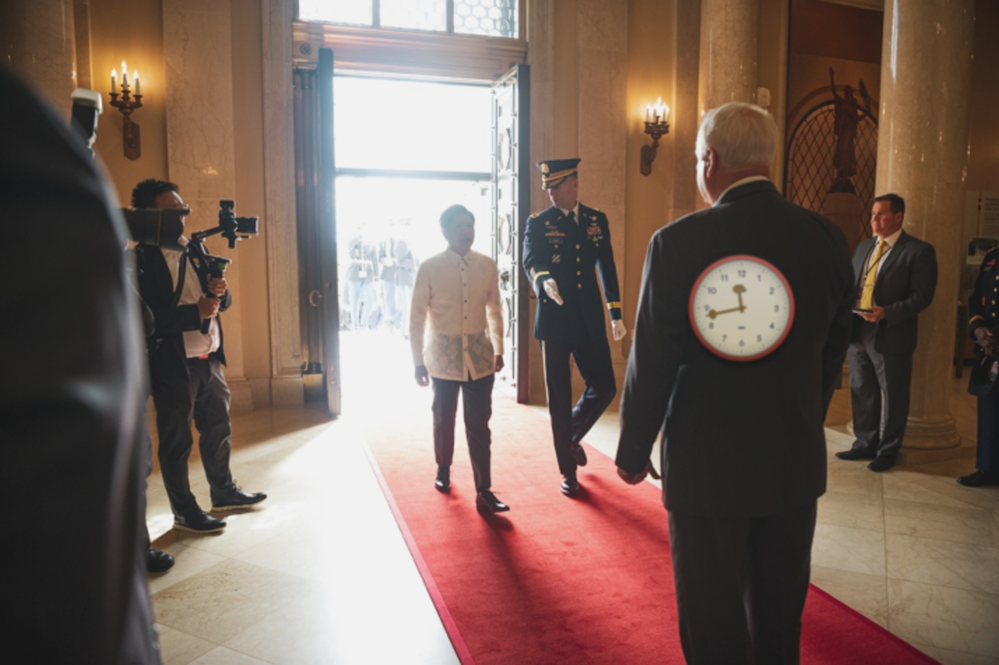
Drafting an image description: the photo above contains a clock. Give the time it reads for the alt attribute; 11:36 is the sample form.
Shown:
11:43
